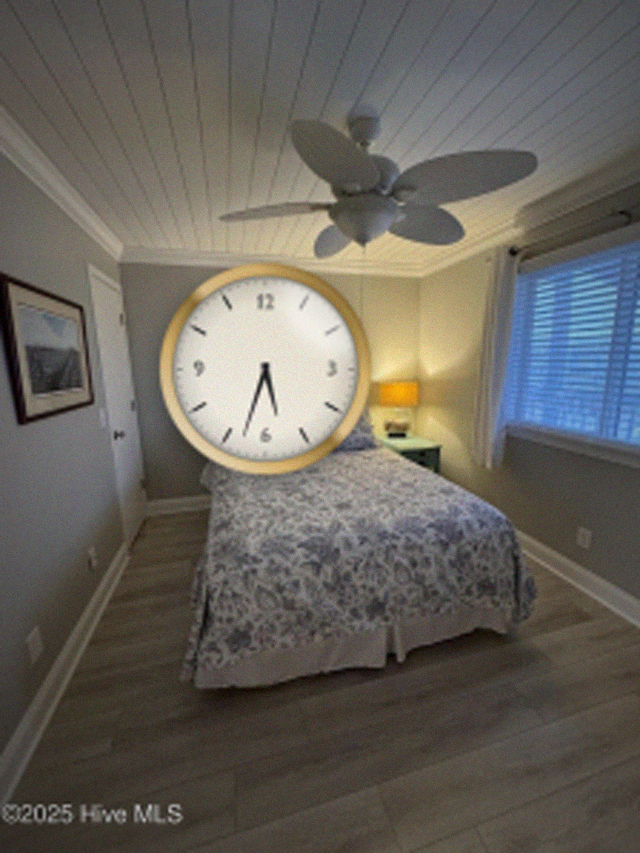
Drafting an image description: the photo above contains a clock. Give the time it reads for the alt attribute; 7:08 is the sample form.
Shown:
5:33
